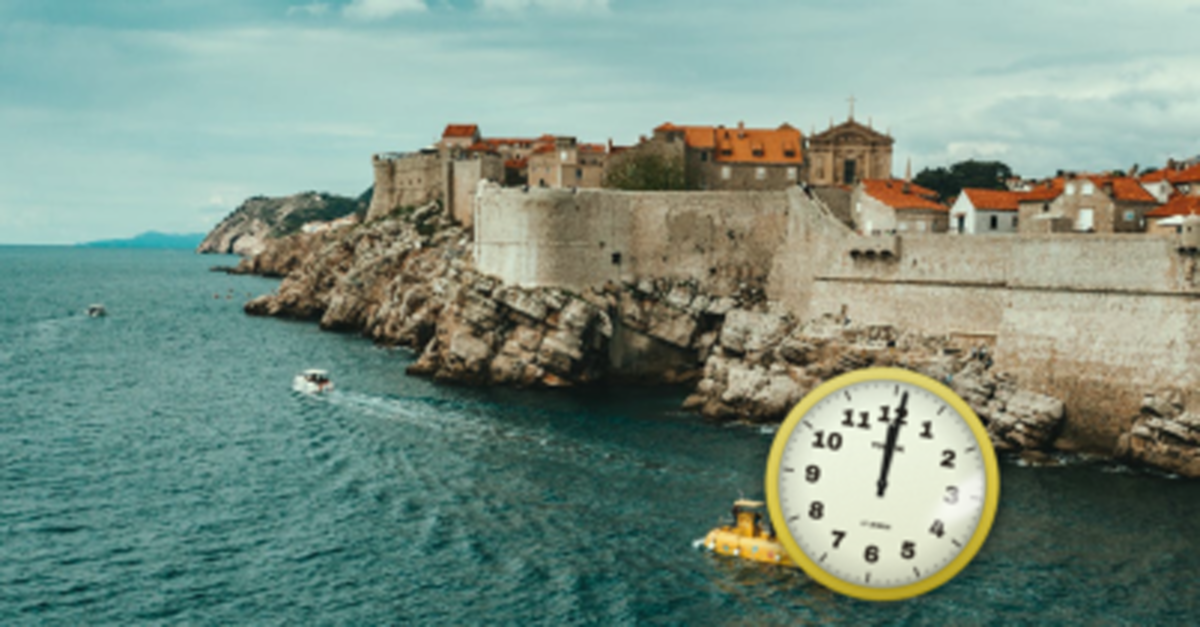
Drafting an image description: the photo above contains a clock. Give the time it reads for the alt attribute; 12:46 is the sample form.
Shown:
12:01
